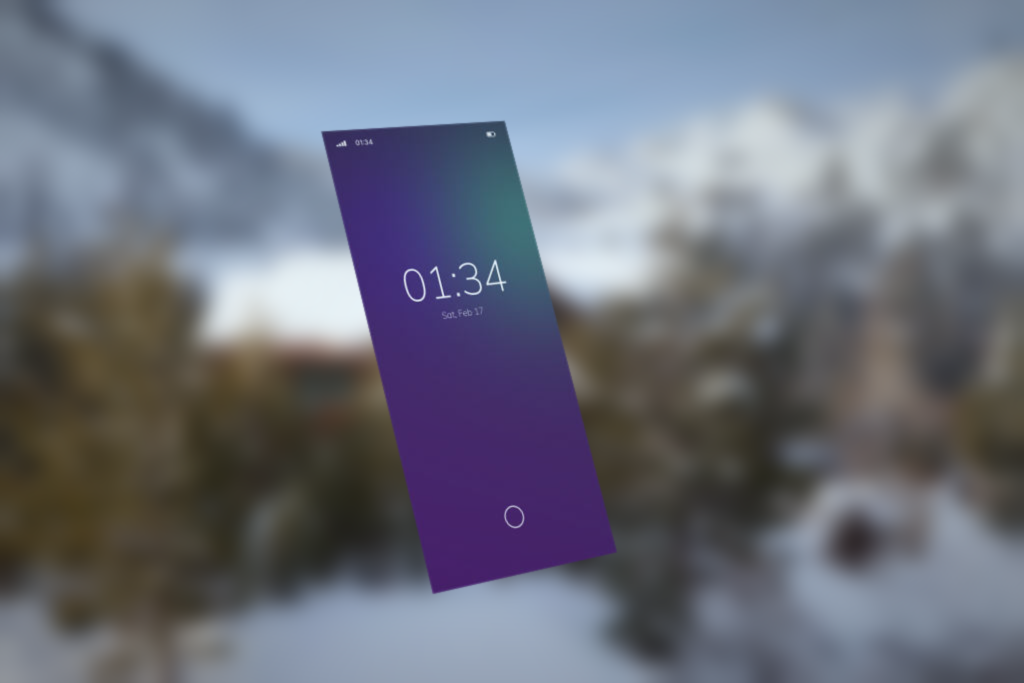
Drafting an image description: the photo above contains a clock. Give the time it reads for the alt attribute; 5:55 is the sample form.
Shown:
1:34
